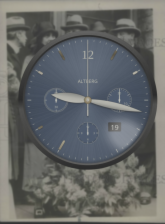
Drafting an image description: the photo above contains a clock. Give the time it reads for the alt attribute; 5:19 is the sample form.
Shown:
9:17
